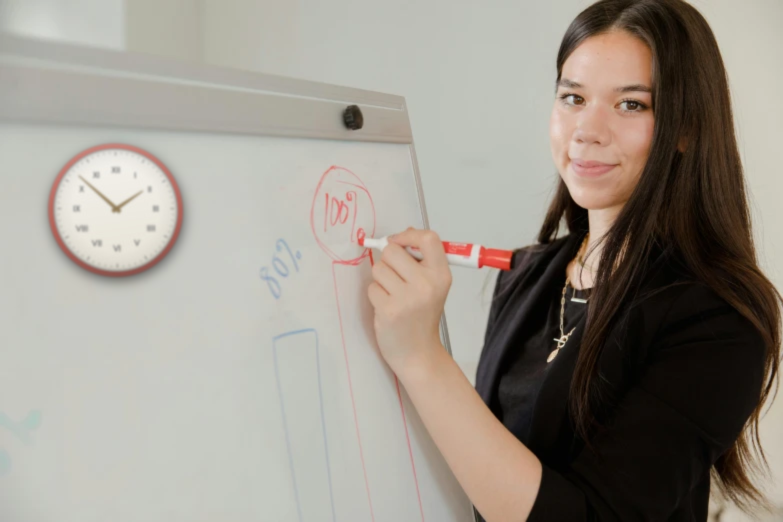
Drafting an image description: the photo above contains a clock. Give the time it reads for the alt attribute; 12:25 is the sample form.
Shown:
1:52
